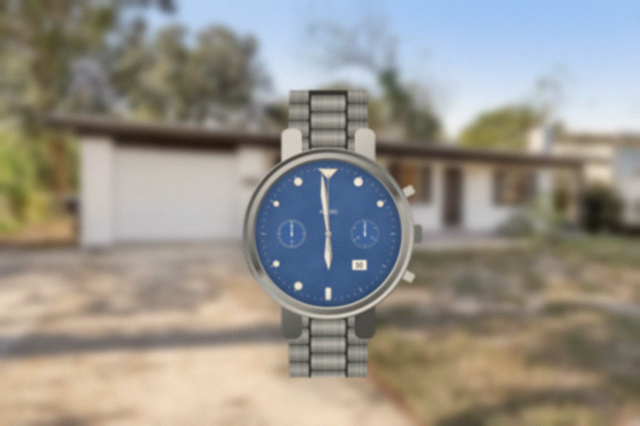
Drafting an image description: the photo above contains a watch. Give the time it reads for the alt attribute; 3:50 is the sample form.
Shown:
5:59
